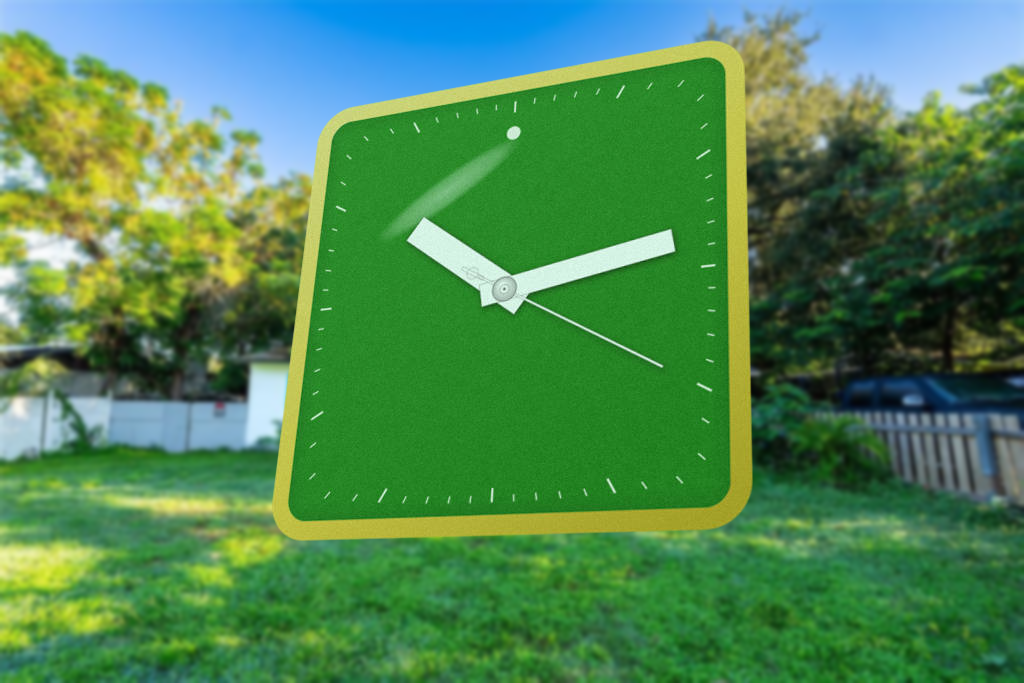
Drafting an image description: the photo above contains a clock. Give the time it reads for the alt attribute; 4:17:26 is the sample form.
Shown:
10:13:20
